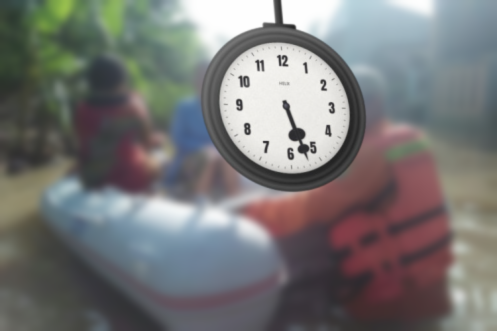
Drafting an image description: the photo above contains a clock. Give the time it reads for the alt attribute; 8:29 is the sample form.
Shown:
5:27
